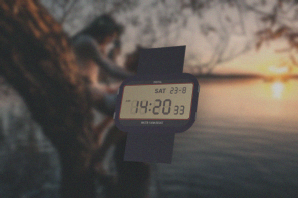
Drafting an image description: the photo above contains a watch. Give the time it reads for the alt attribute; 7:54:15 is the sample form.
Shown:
14:20:33
